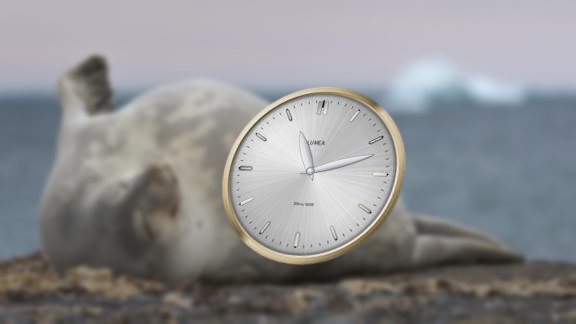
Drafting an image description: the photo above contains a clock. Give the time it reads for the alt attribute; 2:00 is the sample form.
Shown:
11:12
